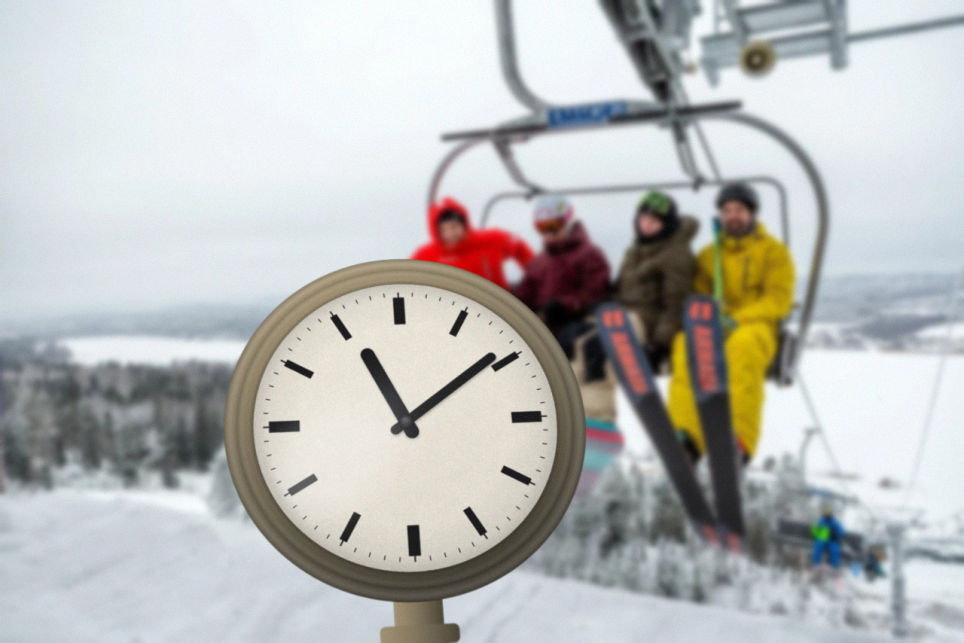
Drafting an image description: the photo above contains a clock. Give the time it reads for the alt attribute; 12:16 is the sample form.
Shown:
11:09
